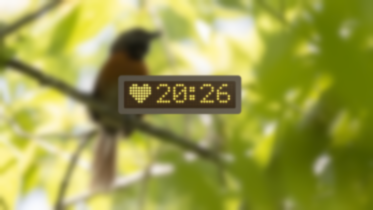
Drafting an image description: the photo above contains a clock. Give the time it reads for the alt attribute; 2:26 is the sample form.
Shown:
20:26
